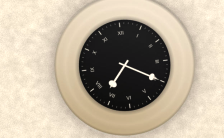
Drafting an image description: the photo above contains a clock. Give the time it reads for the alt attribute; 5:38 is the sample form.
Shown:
7:20
